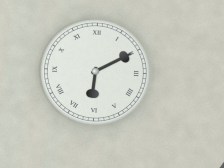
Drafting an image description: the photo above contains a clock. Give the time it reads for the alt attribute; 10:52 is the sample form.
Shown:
6:10
